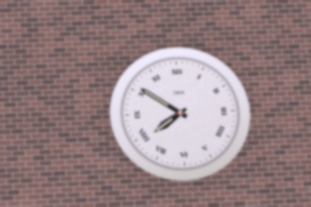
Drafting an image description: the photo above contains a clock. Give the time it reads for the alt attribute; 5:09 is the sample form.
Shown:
7:51
